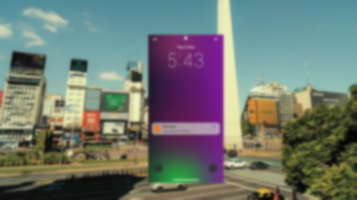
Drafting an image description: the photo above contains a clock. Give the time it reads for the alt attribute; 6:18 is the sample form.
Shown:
5:43
